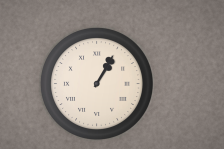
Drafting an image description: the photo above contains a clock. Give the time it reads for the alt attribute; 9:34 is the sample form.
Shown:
1:05
